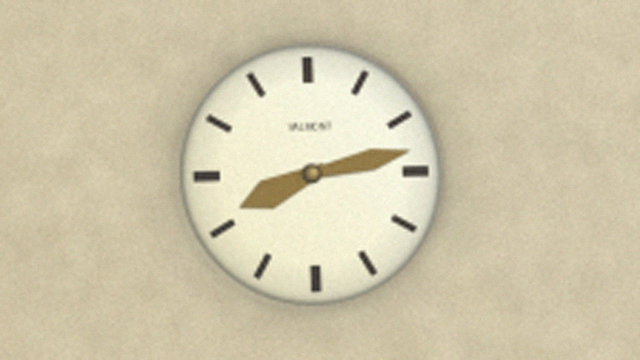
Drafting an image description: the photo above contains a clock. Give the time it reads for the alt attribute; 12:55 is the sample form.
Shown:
8:13
